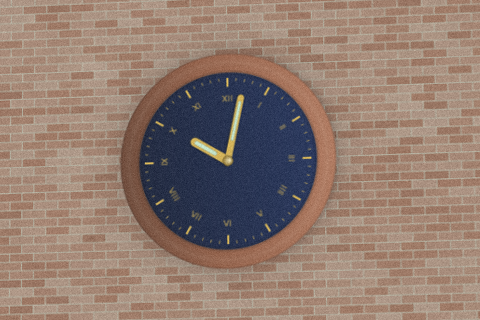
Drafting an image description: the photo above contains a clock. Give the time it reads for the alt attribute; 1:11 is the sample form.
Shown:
10:02
